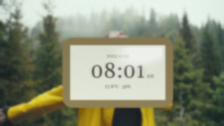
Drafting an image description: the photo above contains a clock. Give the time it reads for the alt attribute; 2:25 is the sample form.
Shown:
8:01
